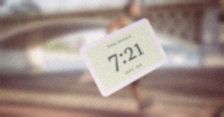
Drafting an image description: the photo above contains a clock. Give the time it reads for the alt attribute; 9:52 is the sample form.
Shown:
7:21
